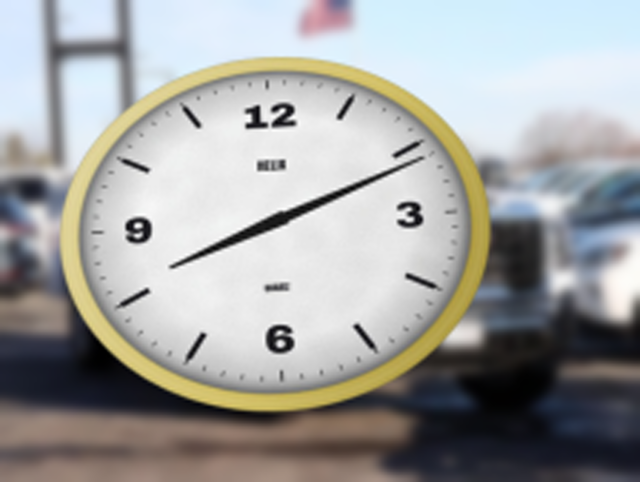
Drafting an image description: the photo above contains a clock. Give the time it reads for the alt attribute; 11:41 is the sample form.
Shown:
8:11
